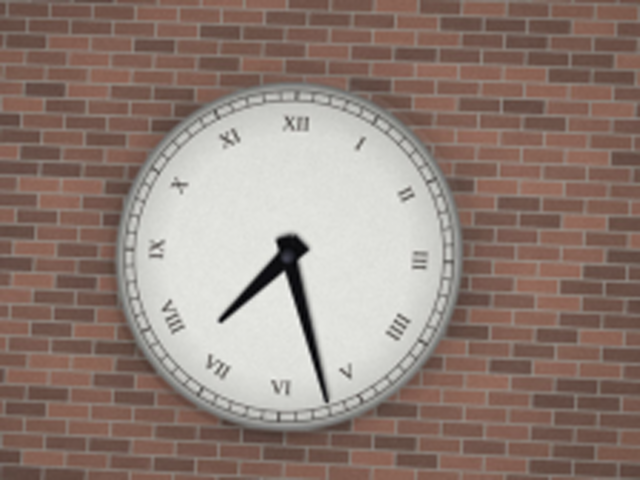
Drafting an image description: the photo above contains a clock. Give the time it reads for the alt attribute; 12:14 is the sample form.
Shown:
7:27
